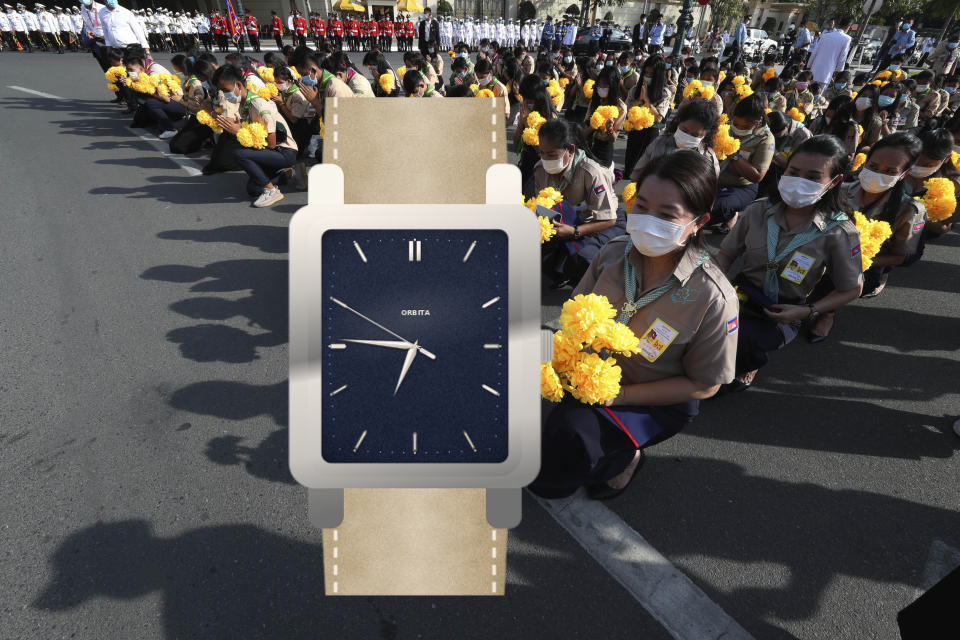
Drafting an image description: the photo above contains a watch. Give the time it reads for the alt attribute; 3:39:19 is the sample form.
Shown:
6:45:50
